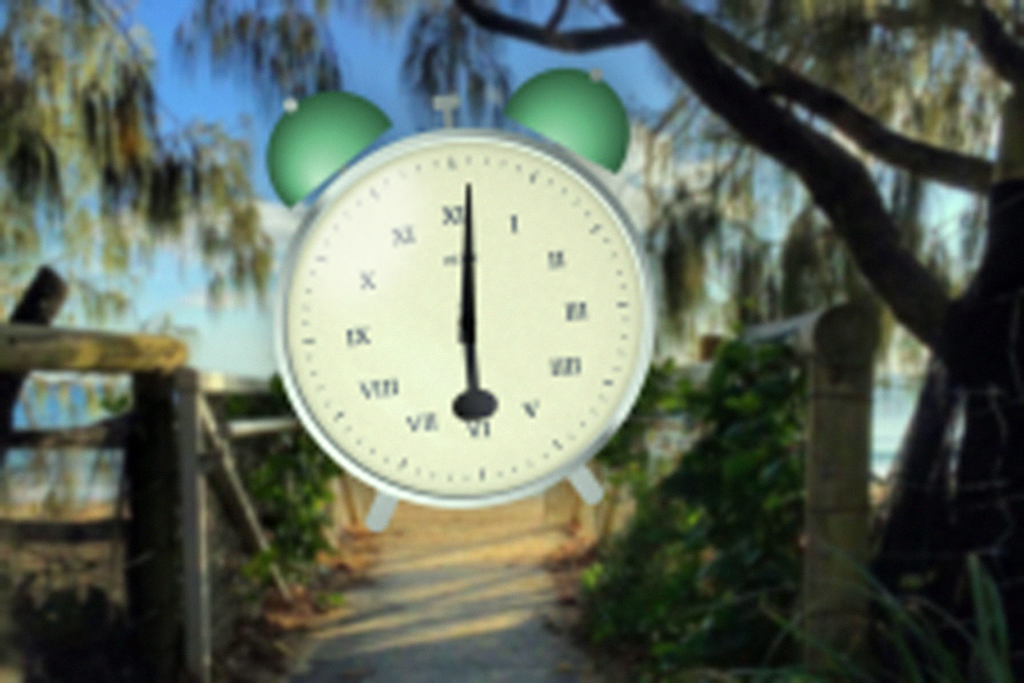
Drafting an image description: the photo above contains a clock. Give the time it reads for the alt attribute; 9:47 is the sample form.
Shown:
6:01
